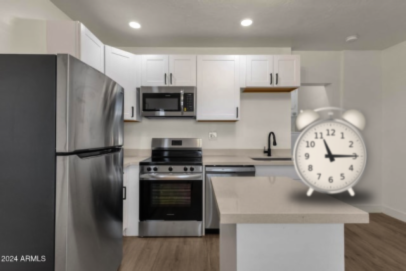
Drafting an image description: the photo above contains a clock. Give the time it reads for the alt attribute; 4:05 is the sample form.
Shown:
11:15
